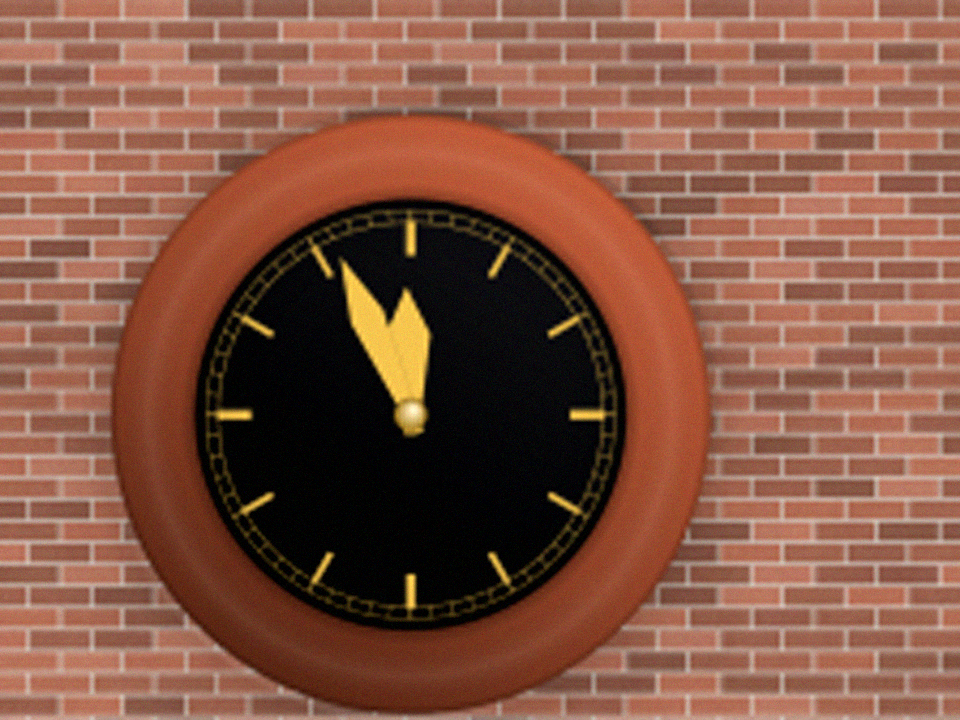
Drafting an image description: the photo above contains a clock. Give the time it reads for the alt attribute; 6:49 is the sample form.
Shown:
11:56
